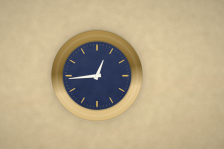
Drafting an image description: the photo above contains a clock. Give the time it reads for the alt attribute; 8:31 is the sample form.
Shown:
12:44
